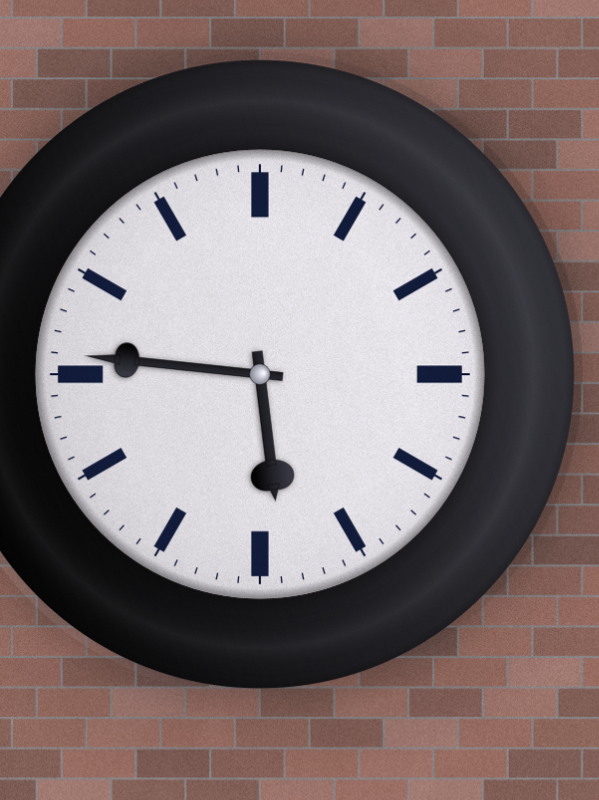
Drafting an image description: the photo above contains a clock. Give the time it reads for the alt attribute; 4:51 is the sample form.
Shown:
5:46
